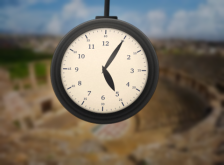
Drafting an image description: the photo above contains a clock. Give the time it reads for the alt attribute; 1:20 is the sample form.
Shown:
5:05
